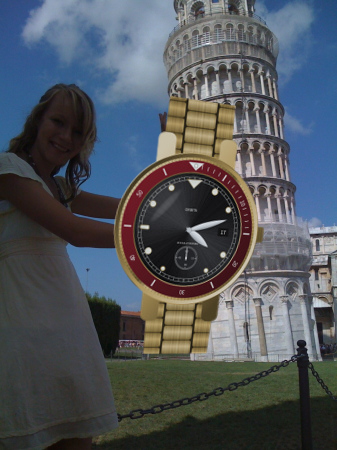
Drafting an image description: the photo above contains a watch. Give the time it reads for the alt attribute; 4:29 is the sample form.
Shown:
4:12
